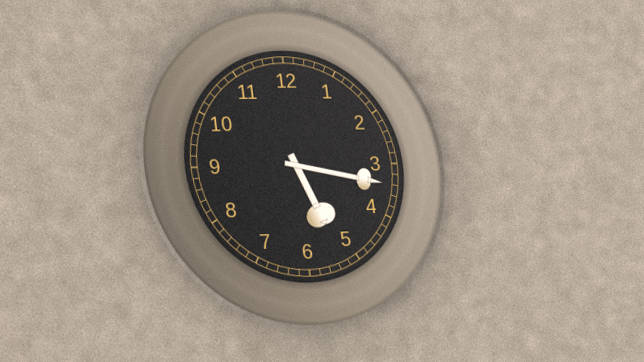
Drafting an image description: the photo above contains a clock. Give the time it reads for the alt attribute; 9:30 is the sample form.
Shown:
5:17
